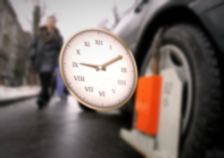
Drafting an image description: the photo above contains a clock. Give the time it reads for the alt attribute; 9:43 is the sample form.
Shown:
9:10
